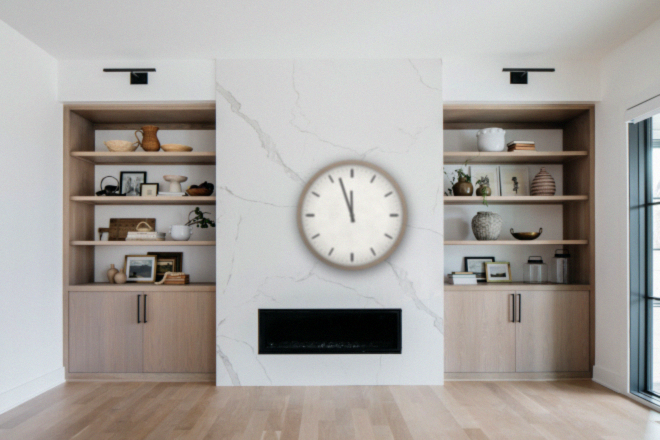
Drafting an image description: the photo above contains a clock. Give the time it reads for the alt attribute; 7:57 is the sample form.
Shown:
11:57
